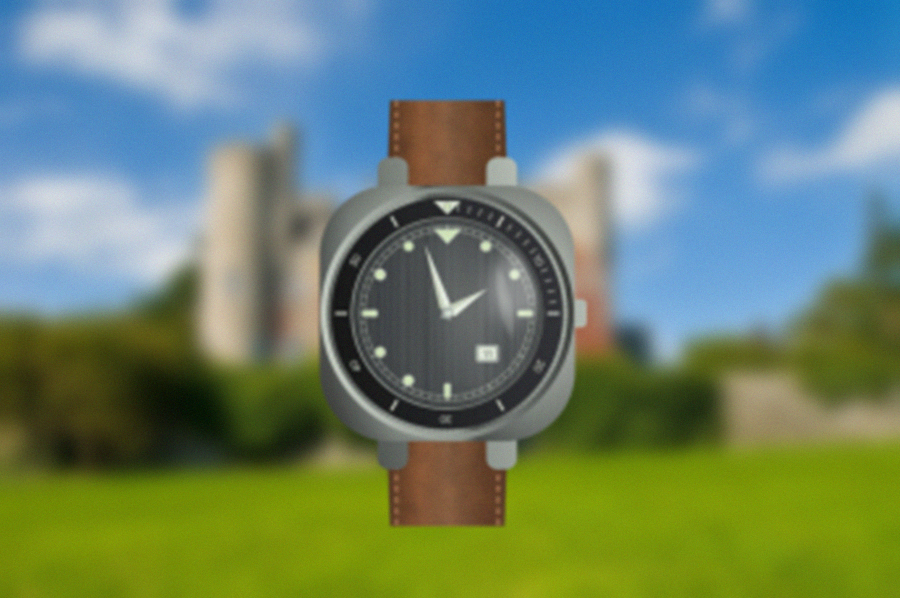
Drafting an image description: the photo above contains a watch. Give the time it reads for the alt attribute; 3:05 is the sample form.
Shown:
1:57
